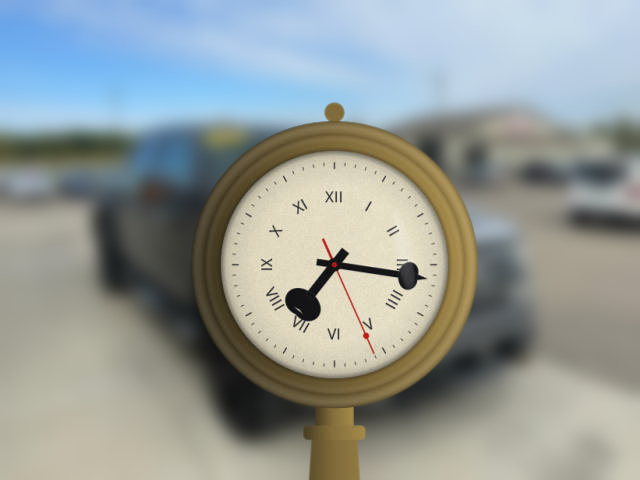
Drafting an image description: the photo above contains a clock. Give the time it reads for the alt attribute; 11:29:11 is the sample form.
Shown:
7:16:26
